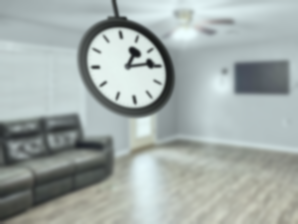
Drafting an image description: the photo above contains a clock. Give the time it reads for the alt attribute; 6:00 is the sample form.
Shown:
1:14
